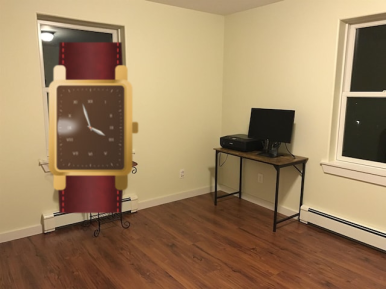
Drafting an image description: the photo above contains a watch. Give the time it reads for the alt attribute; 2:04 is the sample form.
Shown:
3:57
